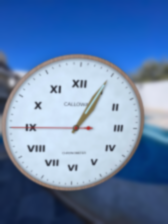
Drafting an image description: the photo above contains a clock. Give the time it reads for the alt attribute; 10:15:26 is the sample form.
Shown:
1:04:45
